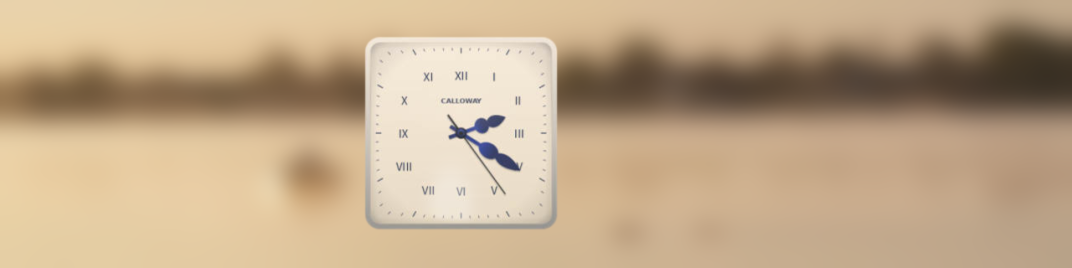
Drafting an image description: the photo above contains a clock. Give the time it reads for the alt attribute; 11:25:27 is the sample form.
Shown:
2:20:24
